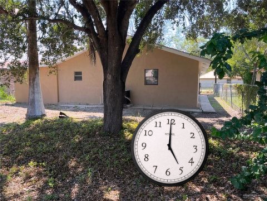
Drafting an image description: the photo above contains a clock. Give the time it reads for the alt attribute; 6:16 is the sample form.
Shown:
5:00
